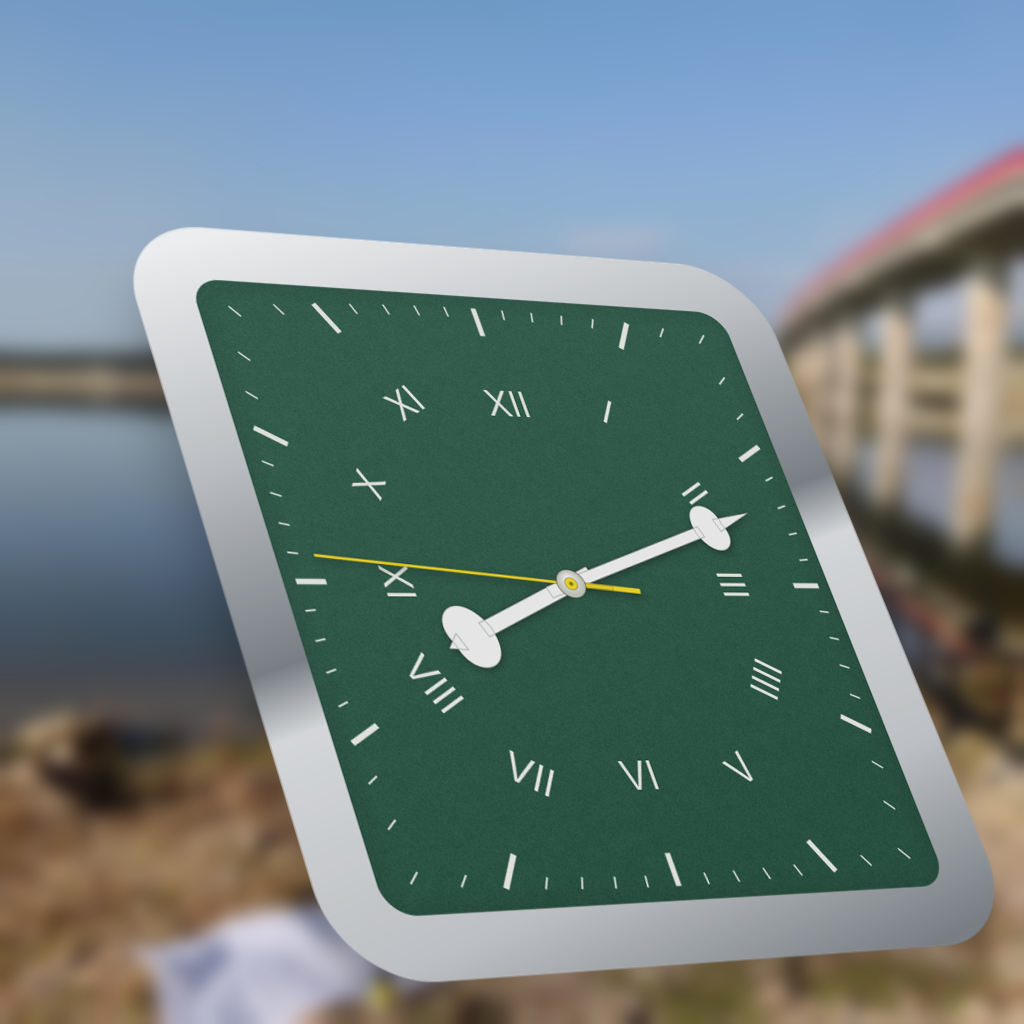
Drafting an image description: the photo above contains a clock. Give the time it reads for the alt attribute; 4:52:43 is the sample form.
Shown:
8:11:46
